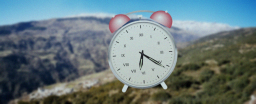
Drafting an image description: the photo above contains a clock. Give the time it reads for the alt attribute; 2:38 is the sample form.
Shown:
6:21
